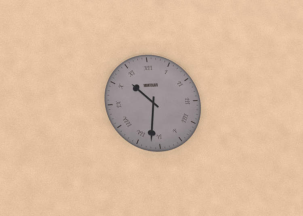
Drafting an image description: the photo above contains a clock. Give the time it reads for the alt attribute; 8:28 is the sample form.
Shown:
10:32
